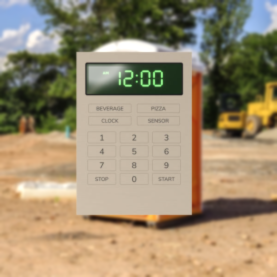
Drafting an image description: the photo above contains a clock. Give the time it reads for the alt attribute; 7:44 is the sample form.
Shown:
12:00
